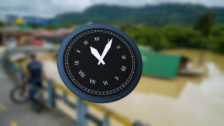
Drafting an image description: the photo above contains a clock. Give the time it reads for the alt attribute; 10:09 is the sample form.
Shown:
11:06
